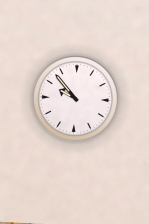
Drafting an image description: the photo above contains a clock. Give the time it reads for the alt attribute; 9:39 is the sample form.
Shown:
9:53
